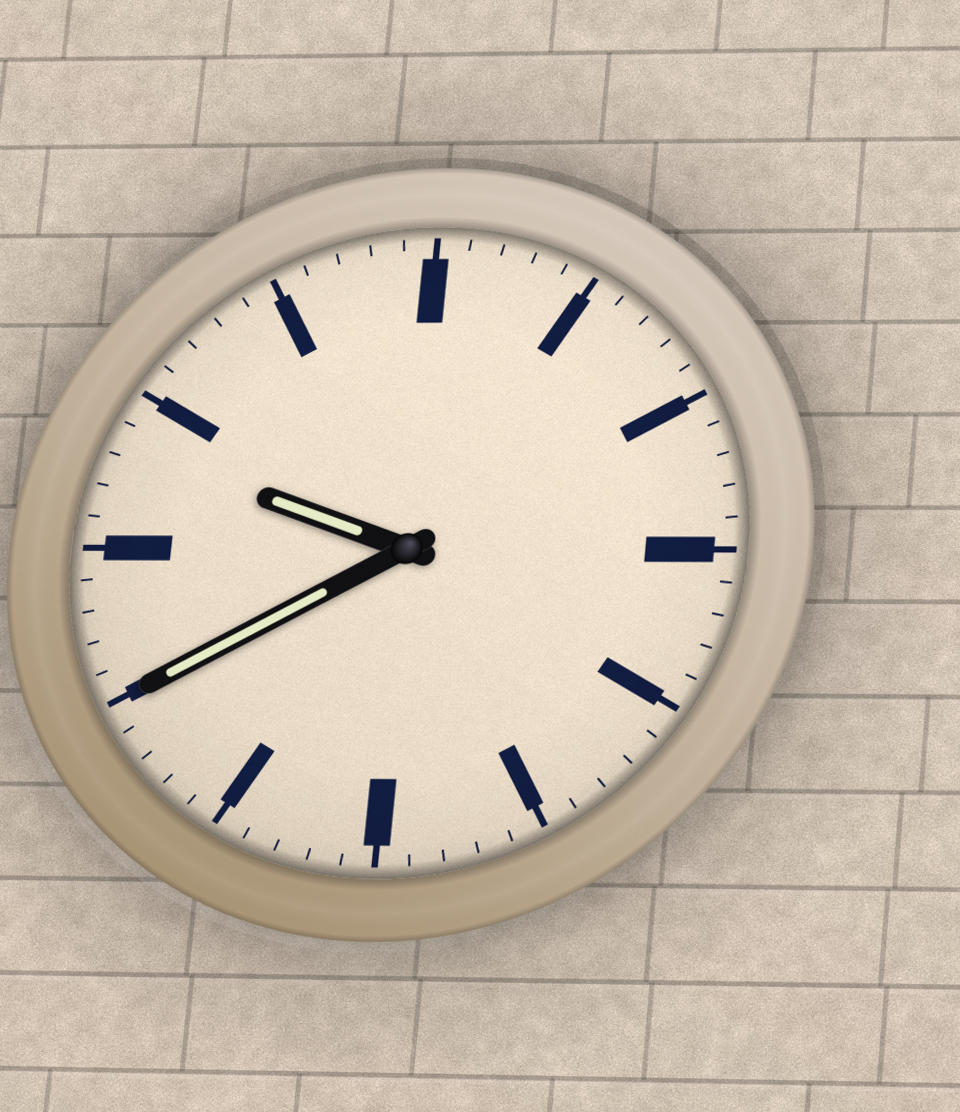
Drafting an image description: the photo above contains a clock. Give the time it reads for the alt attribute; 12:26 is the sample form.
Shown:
9:40
